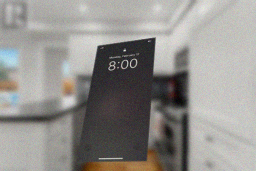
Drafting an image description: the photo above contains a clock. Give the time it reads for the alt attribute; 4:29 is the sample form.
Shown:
8:00
